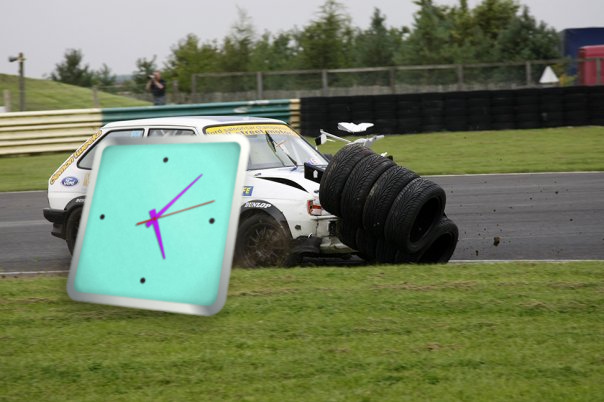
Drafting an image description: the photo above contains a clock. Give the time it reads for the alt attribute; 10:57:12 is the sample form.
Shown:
5:07:12
